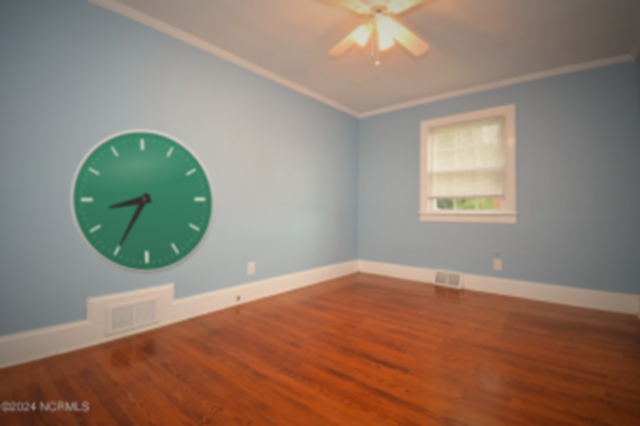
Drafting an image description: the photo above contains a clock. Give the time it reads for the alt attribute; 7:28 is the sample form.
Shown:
8:35
